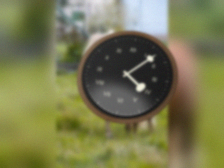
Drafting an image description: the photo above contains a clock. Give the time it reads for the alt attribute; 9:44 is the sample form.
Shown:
4:07
